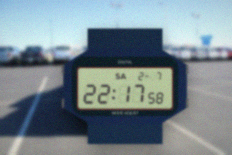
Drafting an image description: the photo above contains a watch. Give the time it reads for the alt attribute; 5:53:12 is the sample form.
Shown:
22:17:58
